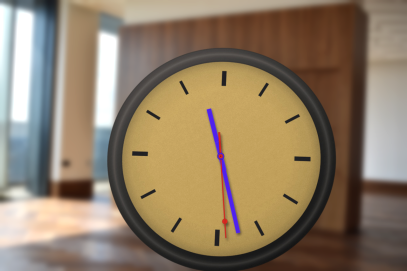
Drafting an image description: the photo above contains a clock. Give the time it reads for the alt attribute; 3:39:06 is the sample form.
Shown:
11:27:29
